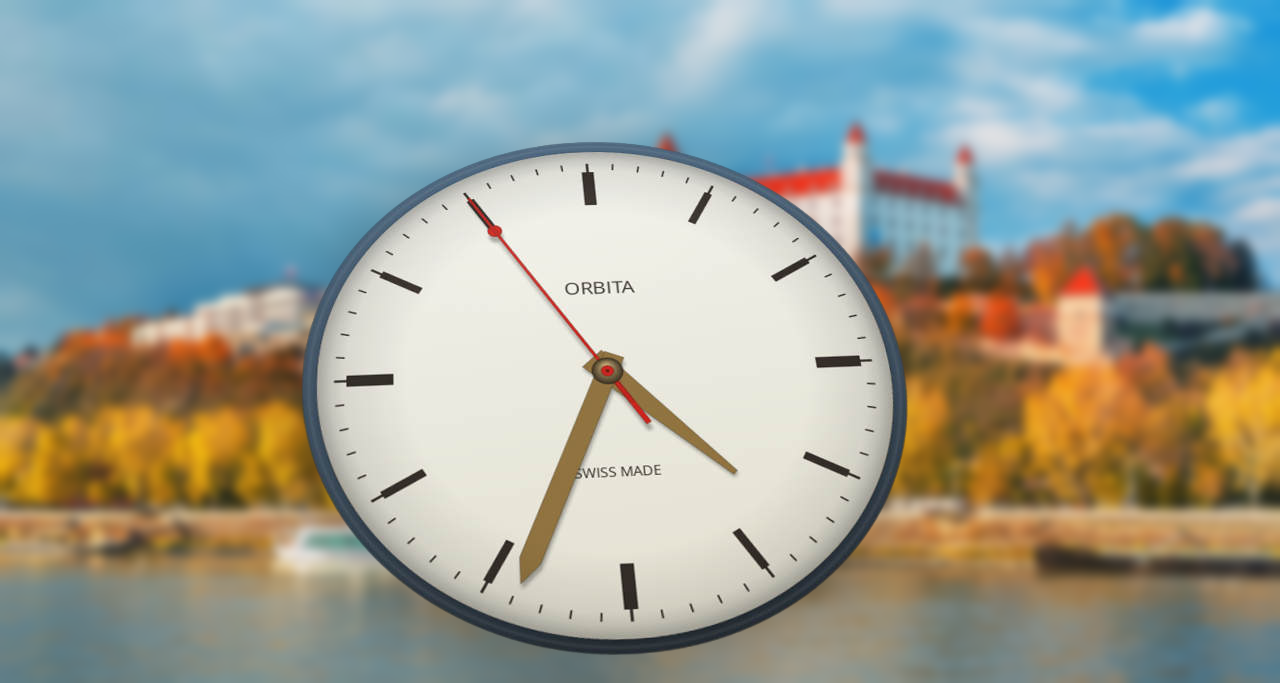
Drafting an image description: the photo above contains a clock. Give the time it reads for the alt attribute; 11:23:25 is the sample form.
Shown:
4:33:55
